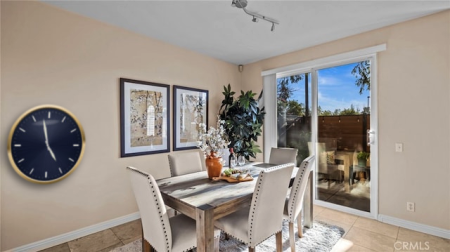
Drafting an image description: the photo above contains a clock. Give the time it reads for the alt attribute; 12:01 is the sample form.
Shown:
4:58
